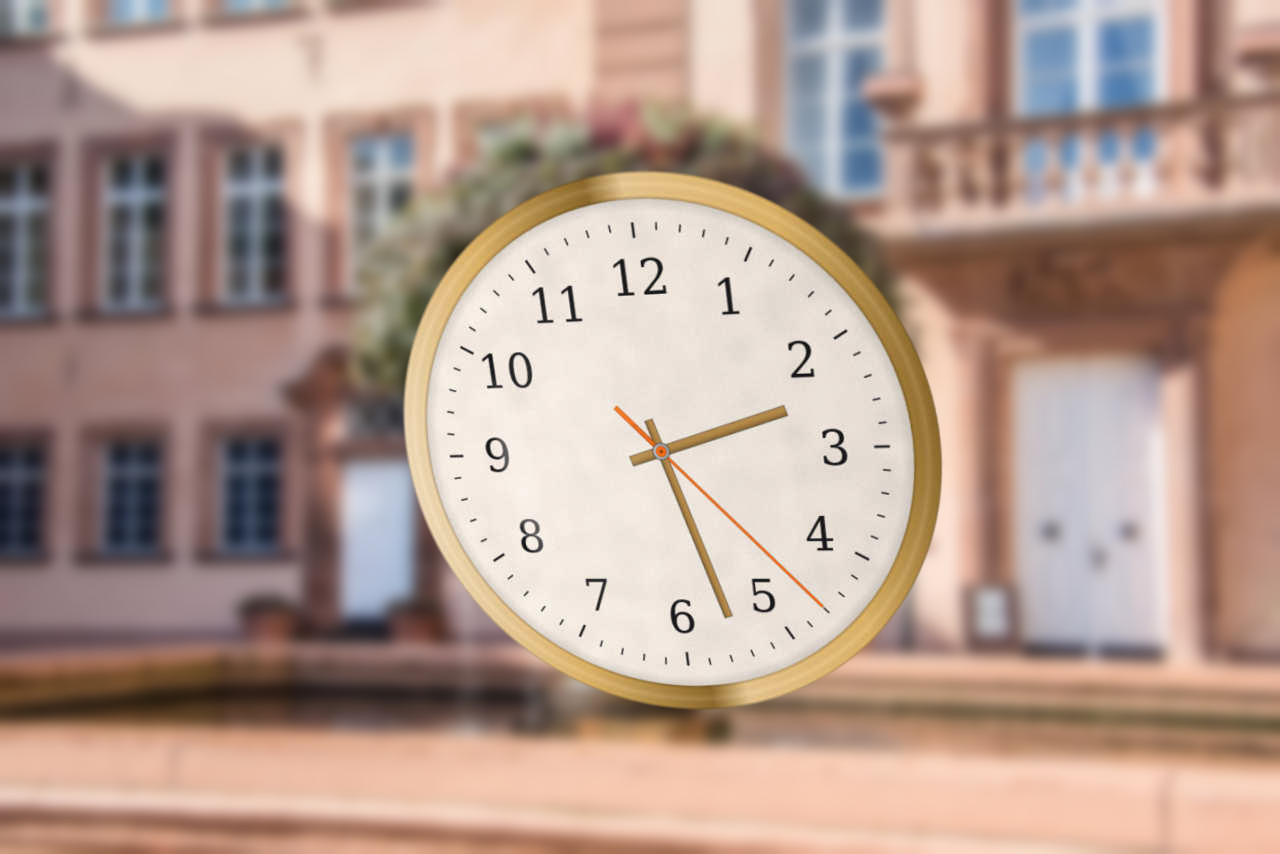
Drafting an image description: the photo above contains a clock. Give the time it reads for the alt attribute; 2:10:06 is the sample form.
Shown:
2:27:23
